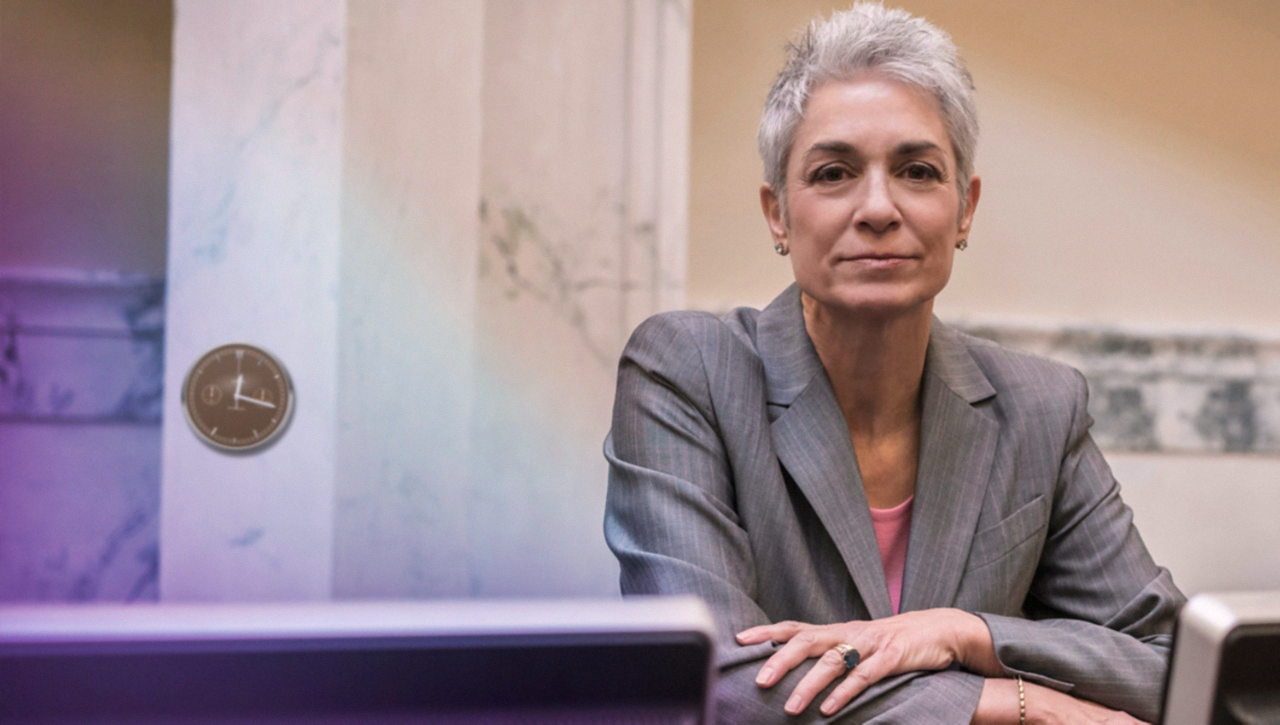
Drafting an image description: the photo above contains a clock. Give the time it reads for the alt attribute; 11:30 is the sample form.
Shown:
12:17
